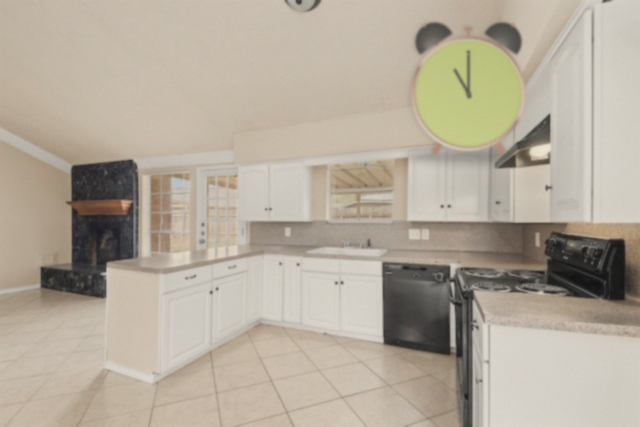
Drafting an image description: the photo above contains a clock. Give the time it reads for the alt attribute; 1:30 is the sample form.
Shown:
11:00
